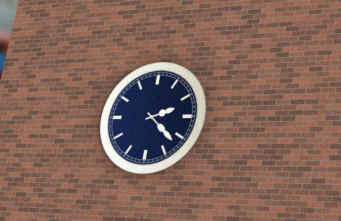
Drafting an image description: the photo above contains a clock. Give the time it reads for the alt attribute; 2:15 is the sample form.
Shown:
2:22
